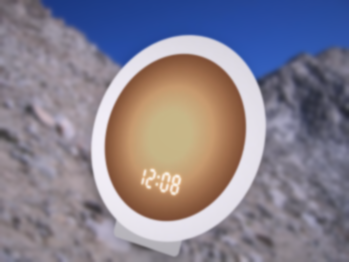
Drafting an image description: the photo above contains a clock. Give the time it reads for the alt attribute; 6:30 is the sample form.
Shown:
12:08
